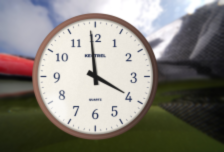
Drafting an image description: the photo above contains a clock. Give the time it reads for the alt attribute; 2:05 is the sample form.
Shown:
3:59
